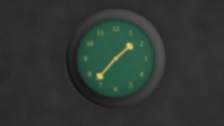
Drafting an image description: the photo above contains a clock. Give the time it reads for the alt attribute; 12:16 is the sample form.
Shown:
1:37
